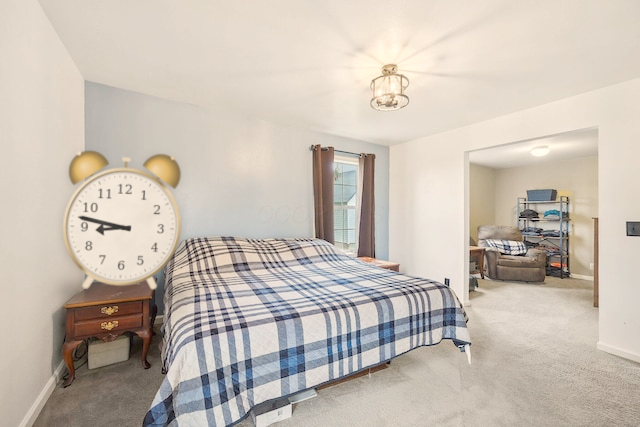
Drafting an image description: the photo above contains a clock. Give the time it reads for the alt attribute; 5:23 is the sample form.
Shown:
8:47
